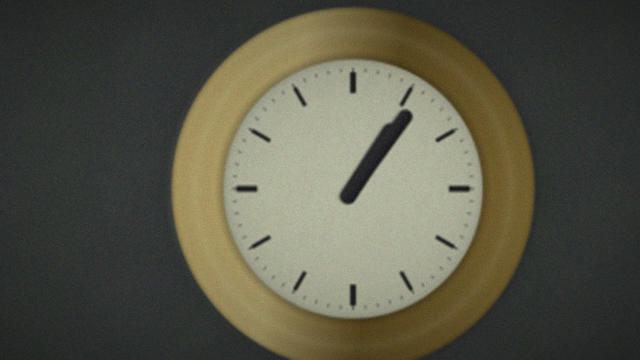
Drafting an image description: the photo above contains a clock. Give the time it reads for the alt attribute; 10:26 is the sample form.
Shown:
1:06
